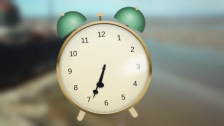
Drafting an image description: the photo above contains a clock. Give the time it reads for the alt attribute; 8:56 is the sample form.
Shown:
6:34
